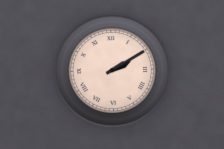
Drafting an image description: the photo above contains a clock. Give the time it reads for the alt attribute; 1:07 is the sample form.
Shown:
2:10
